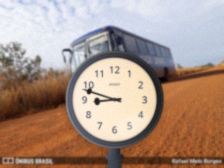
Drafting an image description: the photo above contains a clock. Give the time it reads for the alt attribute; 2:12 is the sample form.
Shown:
8:48
